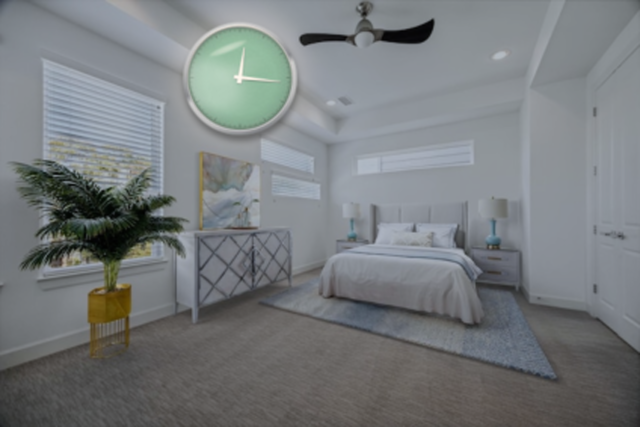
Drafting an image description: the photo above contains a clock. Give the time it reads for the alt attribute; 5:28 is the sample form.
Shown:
12:16
